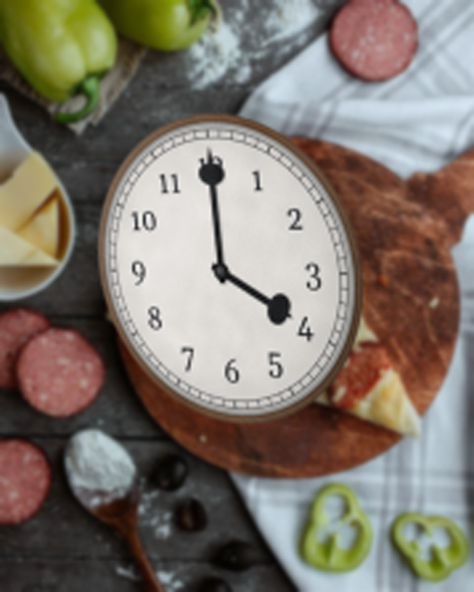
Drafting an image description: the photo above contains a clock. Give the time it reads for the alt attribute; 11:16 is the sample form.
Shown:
4:00
